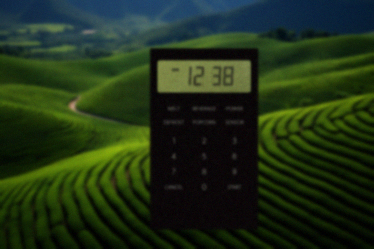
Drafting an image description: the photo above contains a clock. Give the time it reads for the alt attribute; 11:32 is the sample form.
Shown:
12:38
